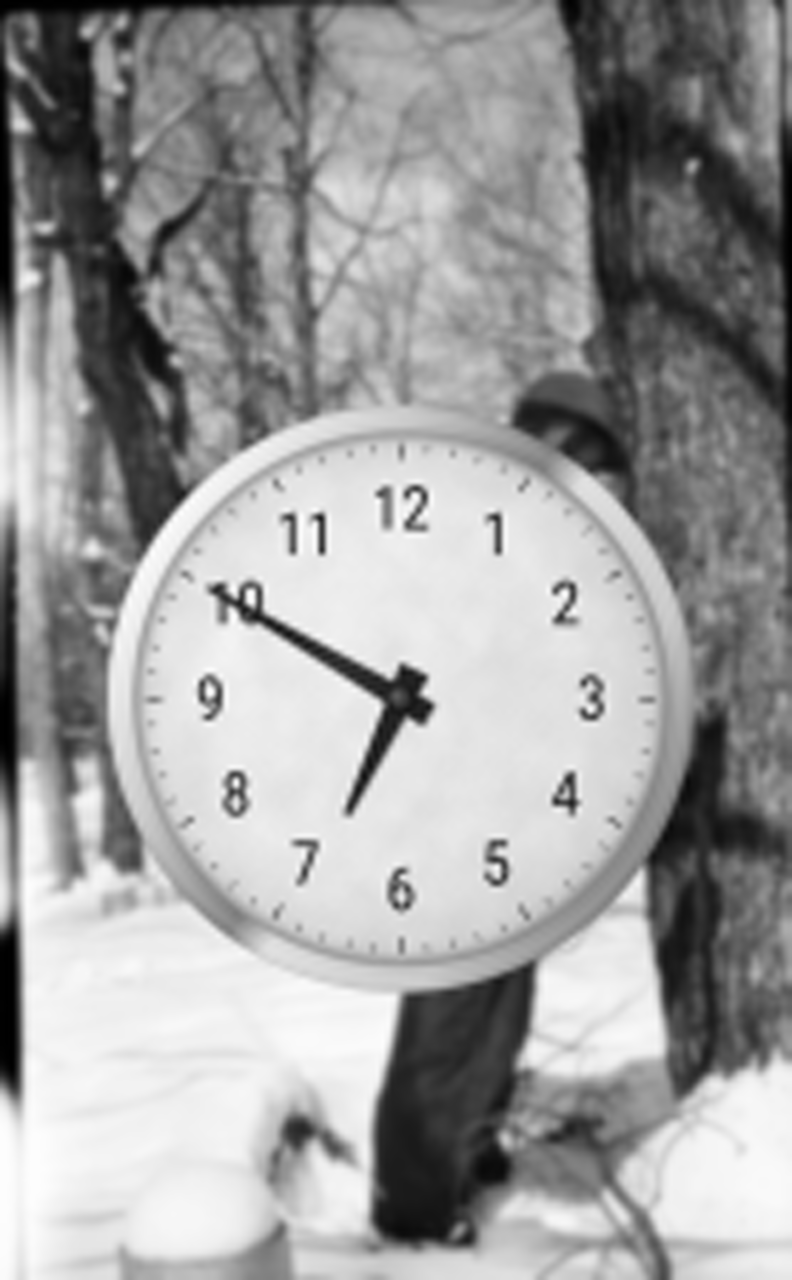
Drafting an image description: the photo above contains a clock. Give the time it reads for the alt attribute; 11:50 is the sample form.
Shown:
6:50
